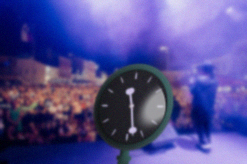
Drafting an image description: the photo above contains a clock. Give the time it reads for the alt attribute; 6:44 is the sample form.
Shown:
11:28
